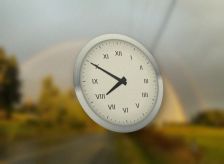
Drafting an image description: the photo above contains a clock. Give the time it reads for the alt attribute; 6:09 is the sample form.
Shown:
7:50
